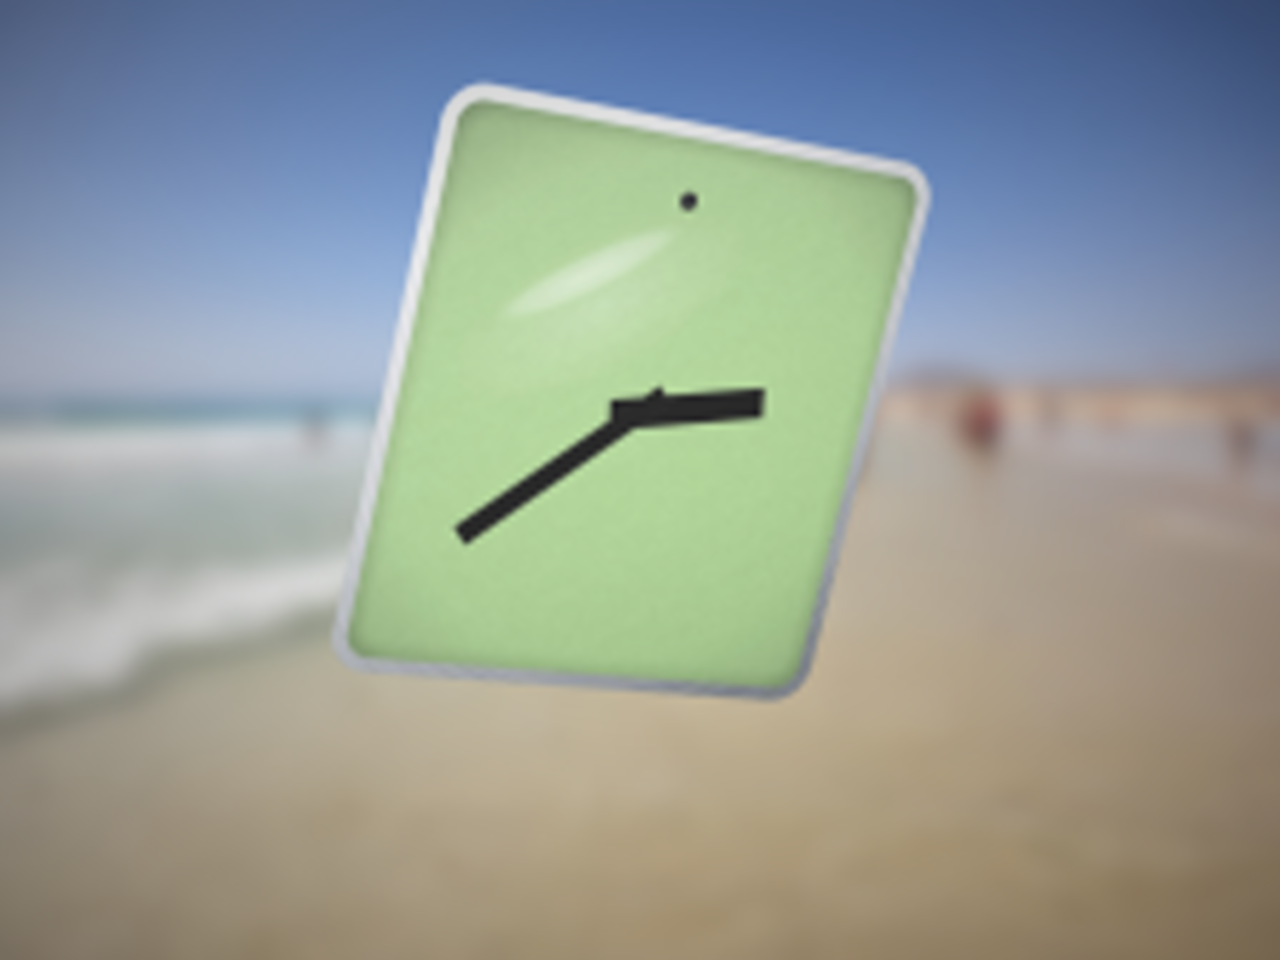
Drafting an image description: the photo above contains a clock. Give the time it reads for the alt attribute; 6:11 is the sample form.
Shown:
2:38
